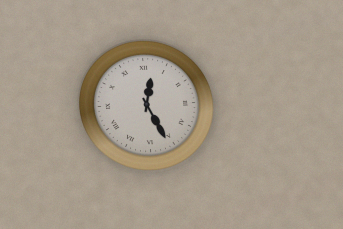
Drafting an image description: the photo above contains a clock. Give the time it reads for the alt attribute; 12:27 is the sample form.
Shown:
12:26
